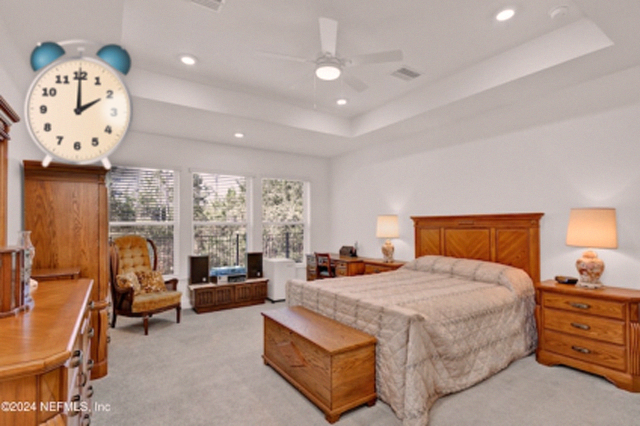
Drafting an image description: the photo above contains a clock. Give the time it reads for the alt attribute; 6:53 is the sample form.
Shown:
2:00
